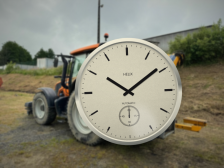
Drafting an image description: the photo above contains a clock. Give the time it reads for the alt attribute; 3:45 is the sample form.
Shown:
10:09
